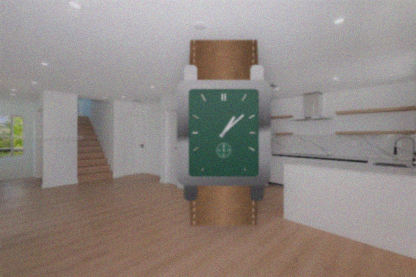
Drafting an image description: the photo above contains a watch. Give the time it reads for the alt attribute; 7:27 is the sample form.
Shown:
1:08
